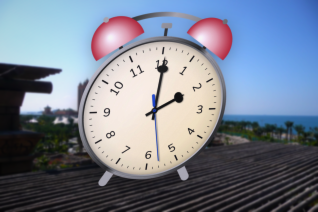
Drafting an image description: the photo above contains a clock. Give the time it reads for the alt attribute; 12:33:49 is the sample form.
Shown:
2:00:28
